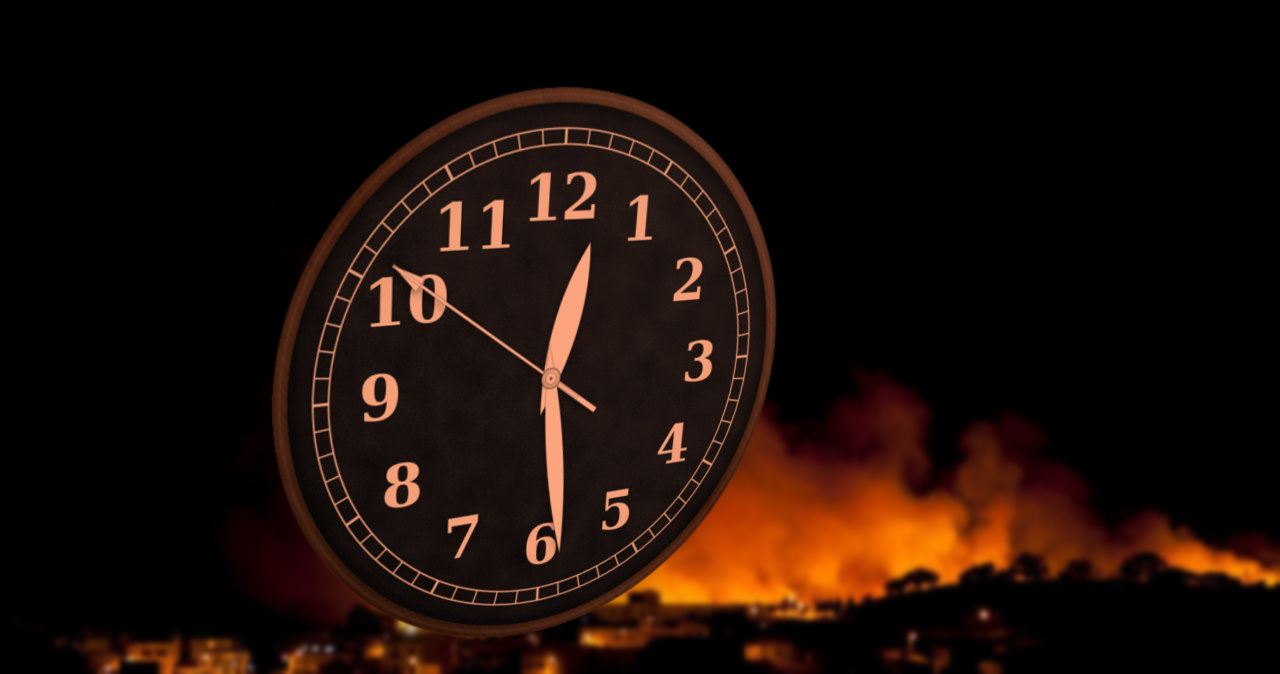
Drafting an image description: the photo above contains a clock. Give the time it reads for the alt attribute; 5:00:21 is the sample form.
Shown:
12:28:51
